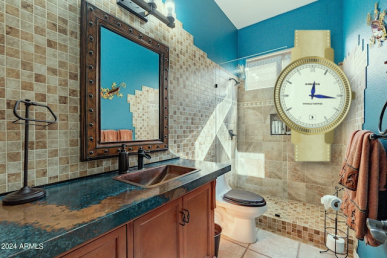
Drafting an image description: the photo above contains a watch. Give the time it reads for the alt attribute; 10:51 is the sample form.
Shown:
12:16
